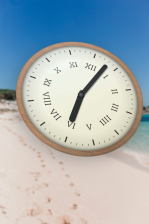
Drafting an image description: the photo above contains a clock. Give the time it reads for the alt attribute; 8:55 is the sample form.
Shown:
6:03
